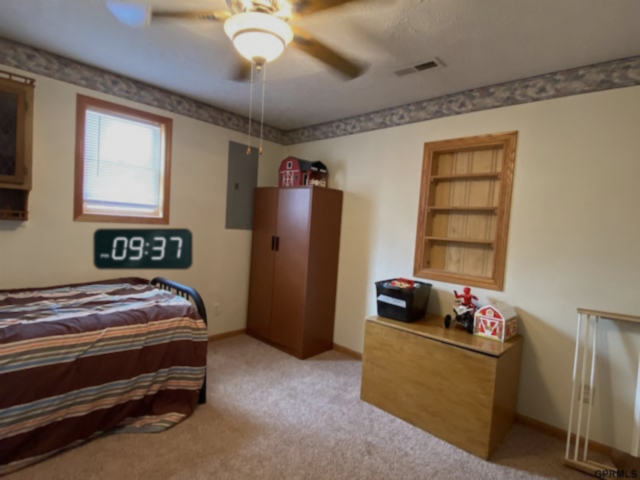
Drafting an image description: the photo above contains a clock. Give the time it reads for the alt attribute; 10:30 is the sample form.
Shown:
9:37
